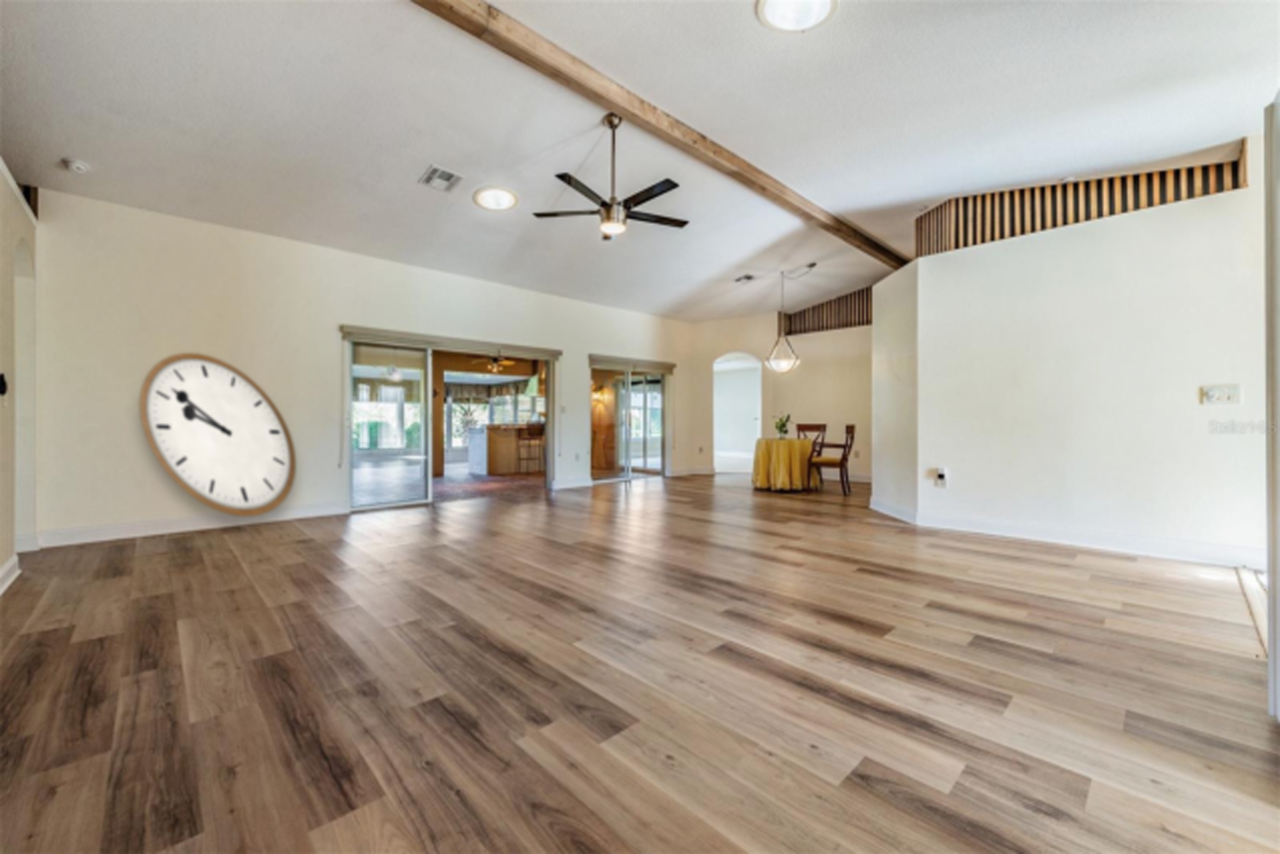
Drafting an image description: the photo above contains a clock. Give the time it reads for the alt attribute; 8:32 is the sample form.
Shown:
9:52
